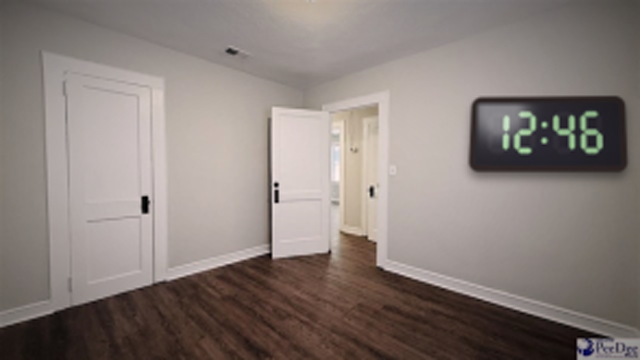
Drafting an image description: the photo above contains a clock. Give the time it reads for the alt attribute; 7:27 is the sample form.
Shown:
12:46
